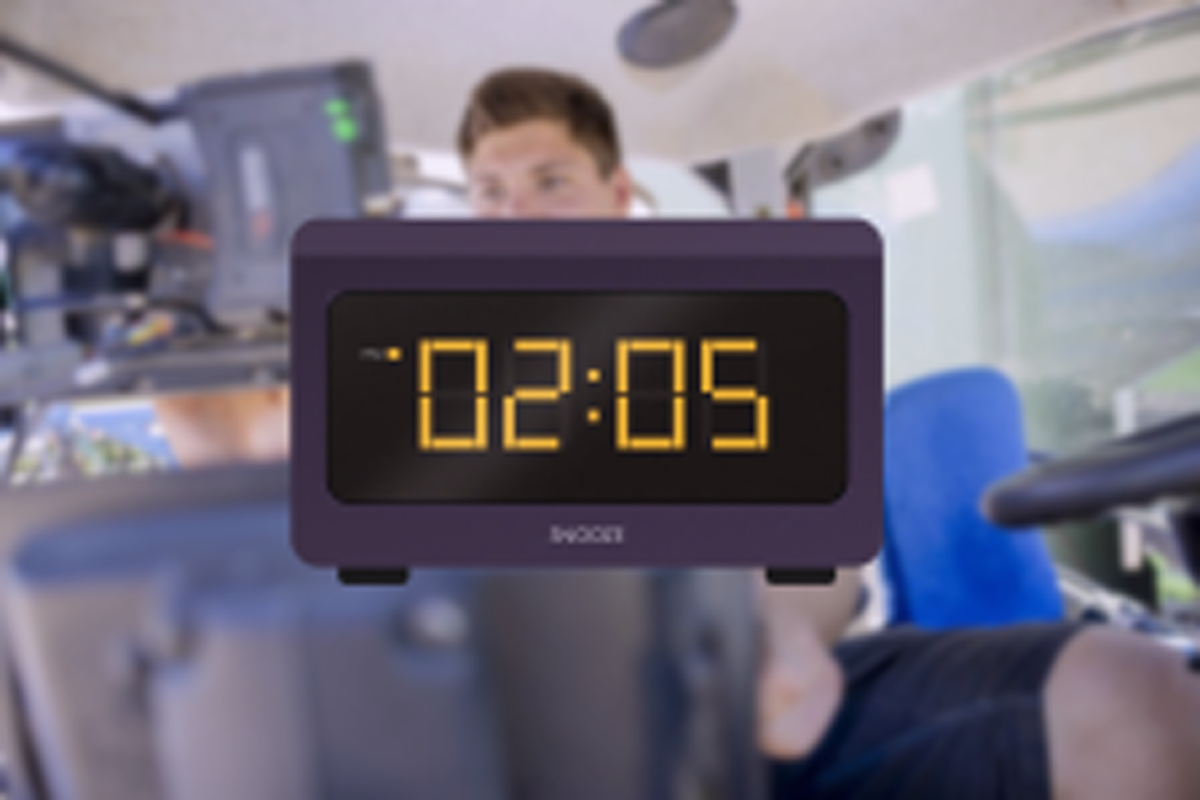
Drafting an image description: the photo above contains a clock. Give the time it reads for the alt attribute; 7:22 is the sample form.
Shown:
2:05
